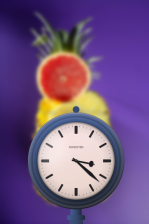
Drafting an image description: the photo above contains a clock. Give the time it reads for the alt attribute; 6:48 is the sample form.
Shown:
3:22
